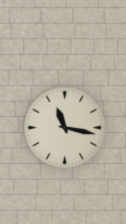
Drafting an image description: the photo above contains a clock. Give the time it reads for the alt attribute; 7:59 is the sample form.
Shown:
11:17
